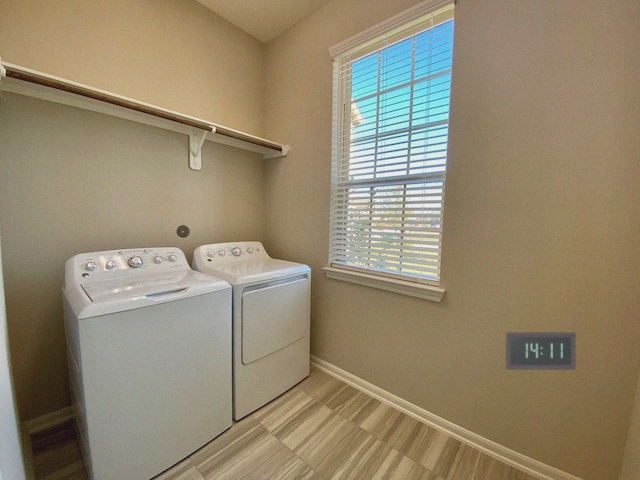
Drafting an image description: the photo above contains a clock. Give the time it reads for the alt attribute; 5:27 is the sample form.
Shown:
14:11
